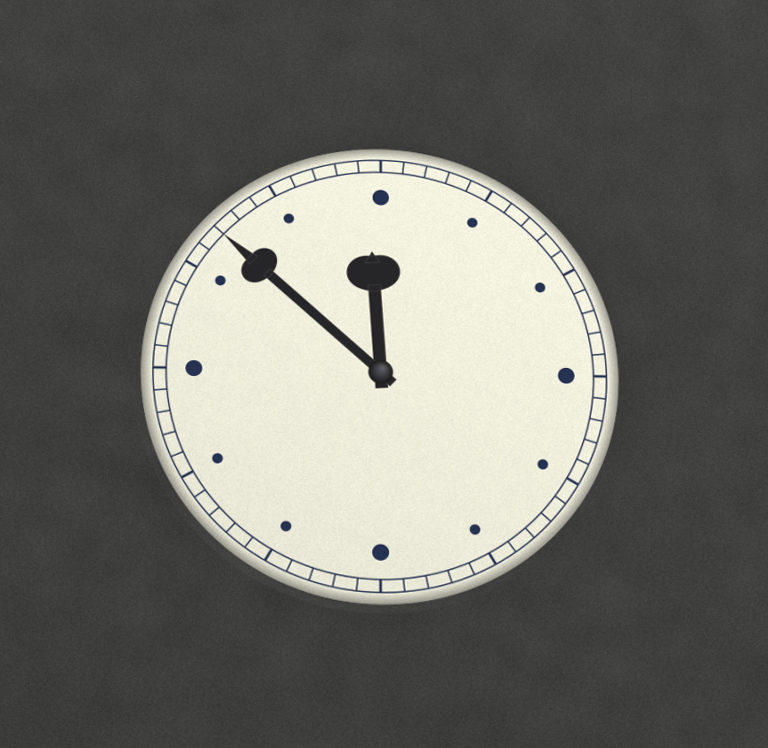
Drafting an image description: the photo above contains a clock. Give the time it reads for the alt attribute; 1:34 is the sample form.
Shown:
11:52
